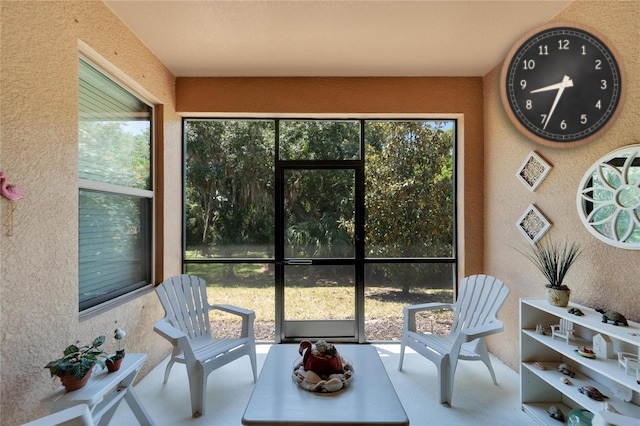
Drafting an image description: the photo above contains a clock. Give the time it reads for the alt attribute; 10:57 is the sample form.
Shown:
8:34
